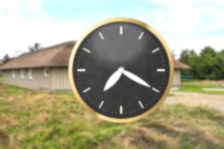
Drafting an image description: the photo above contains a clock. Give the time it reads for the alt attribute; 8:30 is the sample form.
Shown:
7:20
